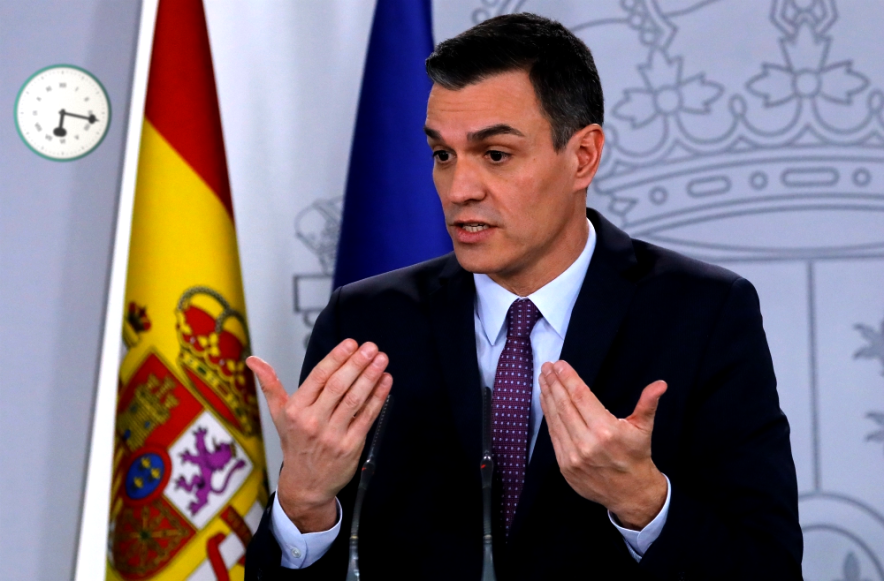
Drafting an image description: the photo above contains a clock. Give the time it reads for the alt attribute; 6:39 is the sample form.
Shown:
6:17
